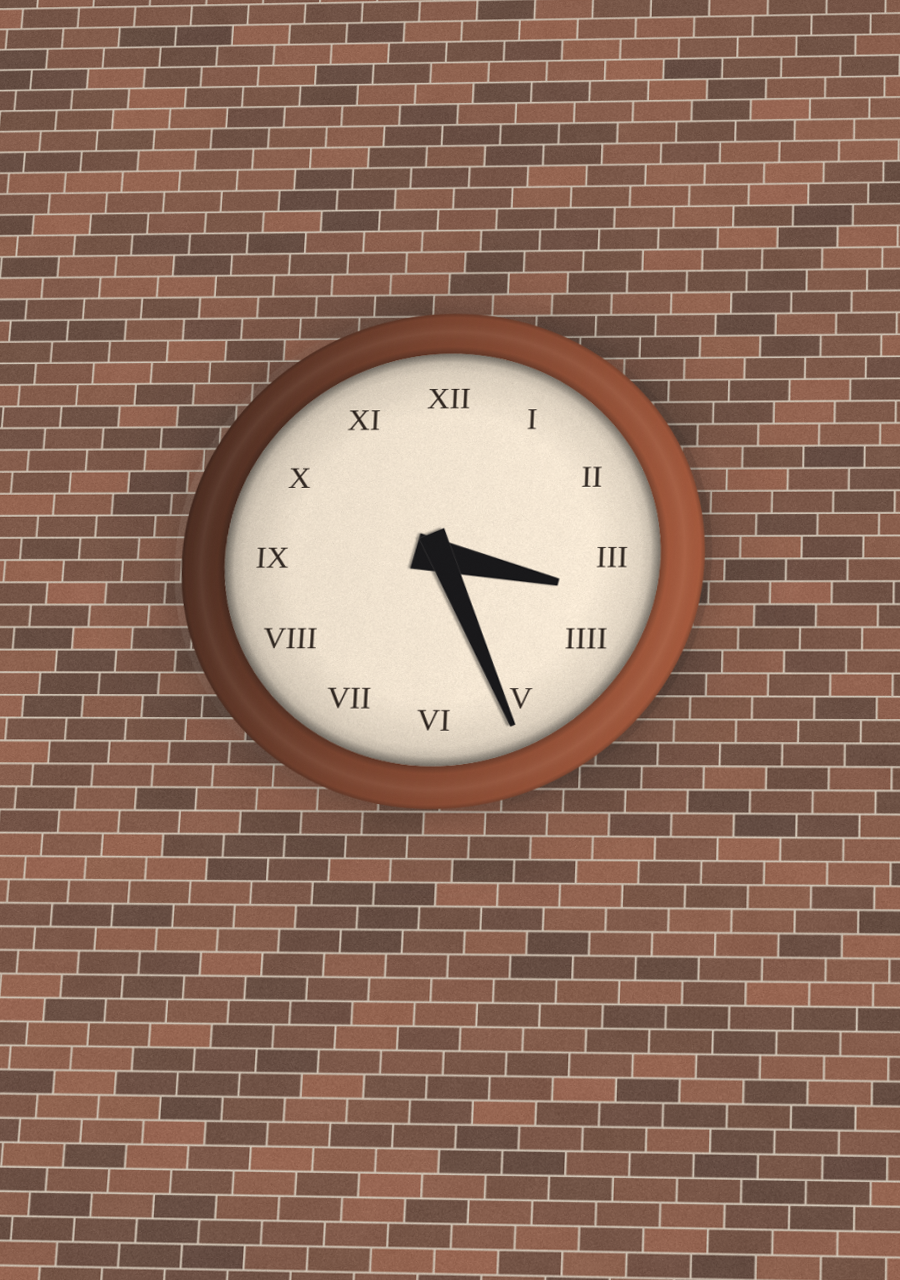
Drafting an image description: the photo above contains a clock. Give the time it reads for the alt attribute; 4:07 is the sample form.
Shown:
3:26
